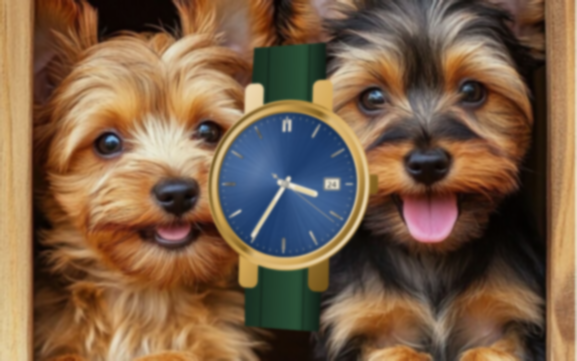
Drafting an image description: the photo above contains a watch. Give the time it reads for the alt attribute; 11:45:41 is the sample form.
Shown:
3:35:21
